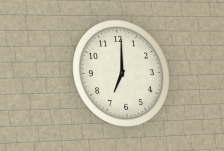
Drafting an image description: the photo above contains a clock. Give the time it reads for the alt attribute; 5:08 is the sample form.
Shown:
7:01
